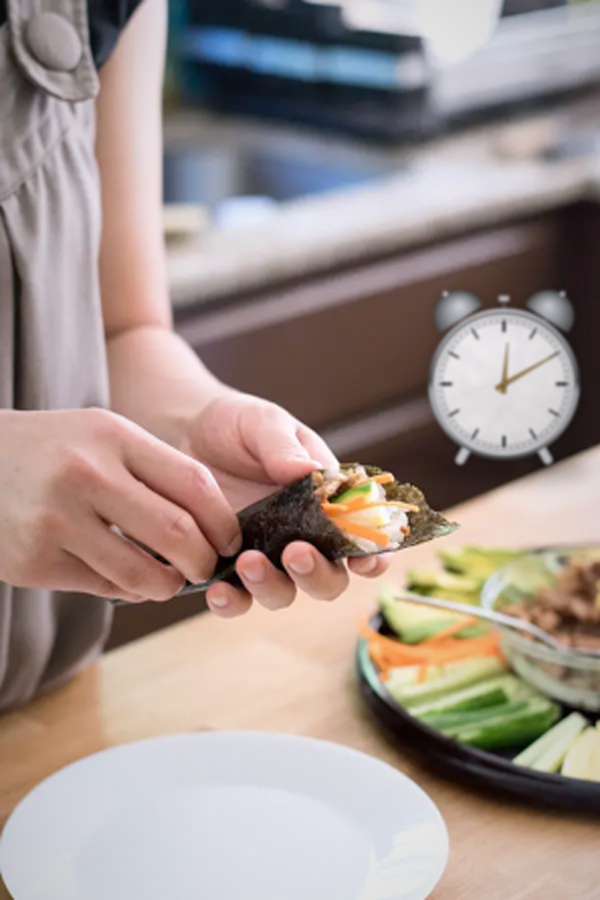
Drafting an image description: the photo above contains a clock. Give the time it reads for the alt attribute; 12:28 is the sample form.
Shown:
12:10
